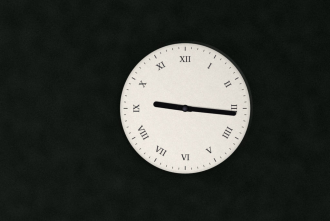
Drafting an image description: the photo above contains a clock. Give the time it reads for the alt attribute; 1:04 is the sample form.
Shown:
9:16
